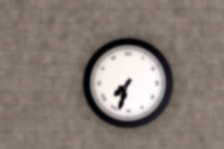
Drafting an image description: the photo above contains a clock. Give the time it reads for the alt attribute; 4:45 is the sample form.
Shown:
7:33
